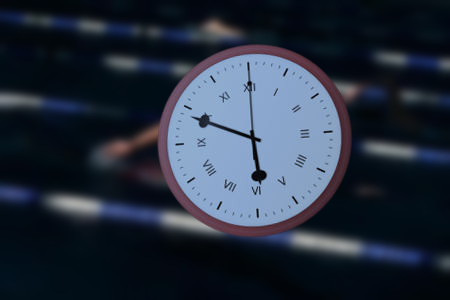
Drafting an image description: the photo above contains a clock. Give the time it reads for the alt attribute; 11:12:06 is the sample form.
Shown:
5:49:00
